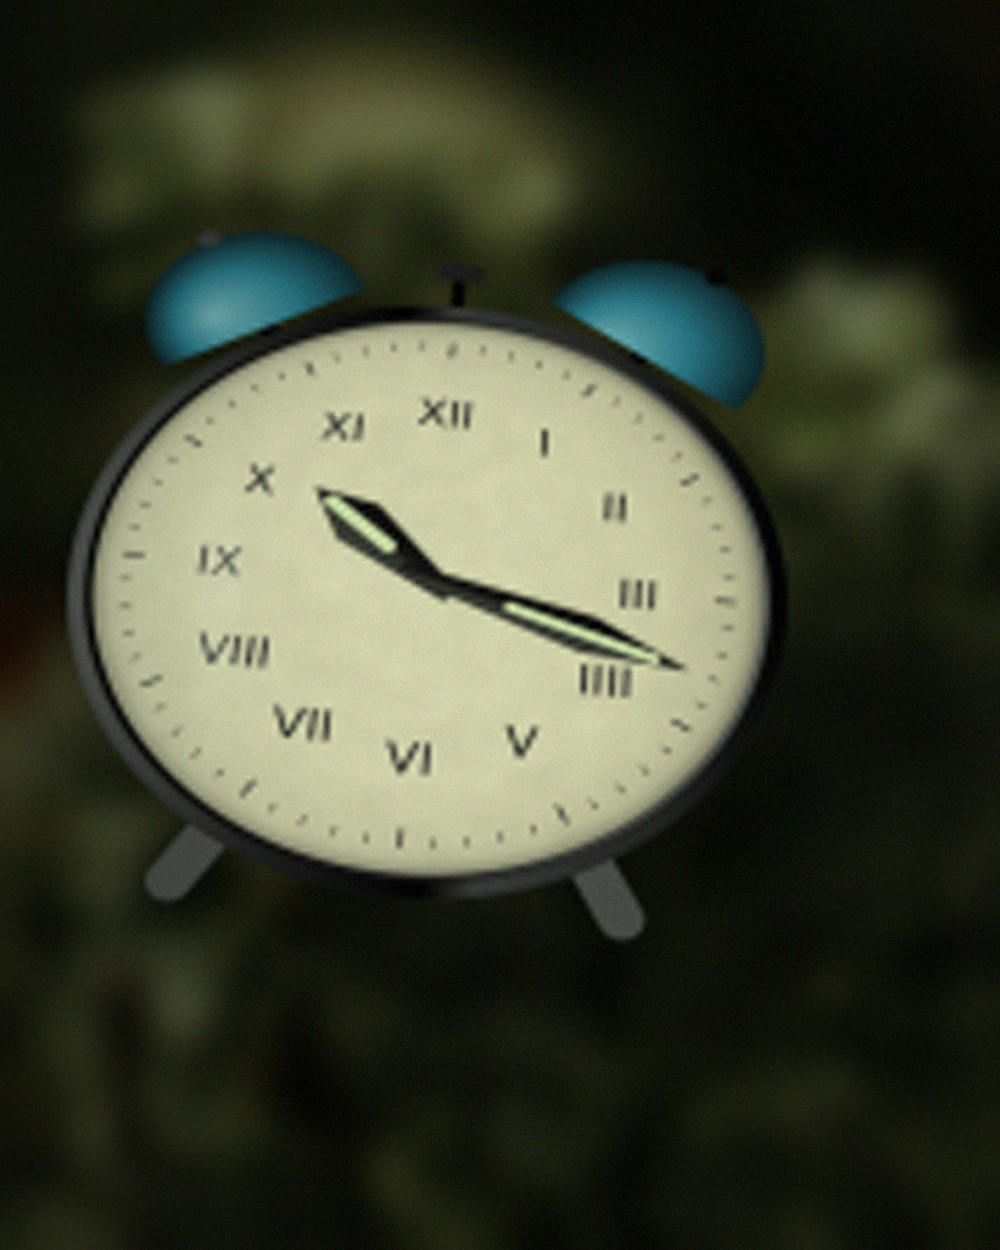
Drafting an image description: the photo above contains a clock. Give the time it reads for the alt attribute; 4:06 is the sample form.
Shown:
10:18
